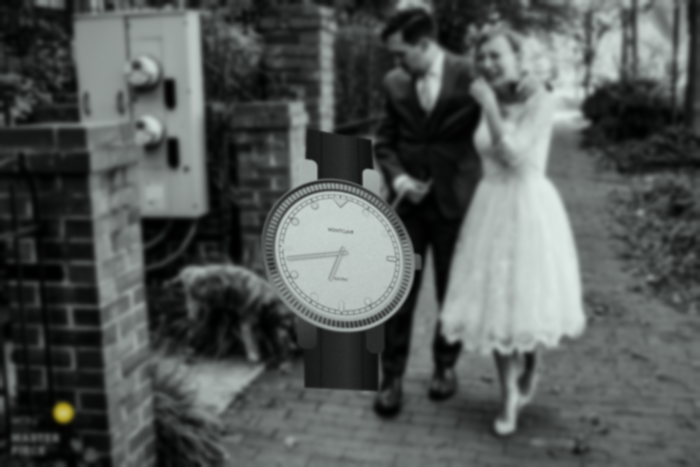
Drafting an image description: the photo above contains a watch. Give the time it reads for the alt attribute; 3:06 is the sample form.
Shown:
6:43
